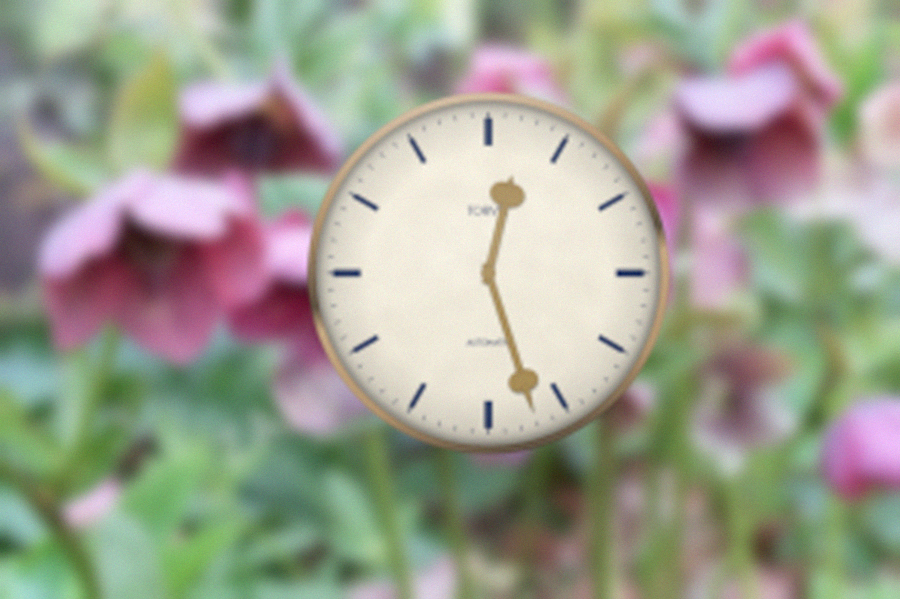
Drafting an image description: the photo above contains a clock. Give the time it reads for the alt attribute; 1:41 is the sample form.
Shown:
12:27
